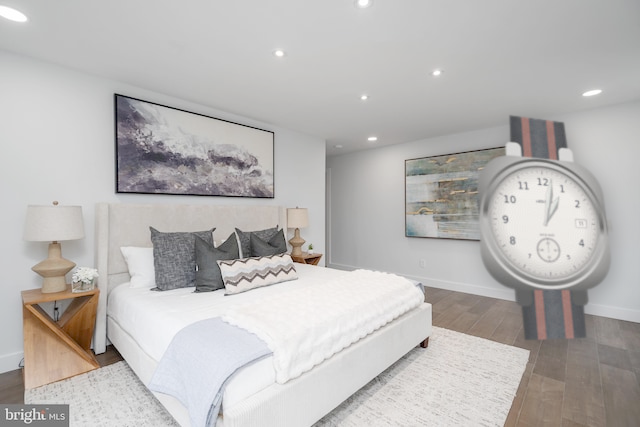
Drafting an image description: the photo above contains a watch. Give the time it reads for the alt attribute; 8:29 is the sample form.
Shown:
1:02
